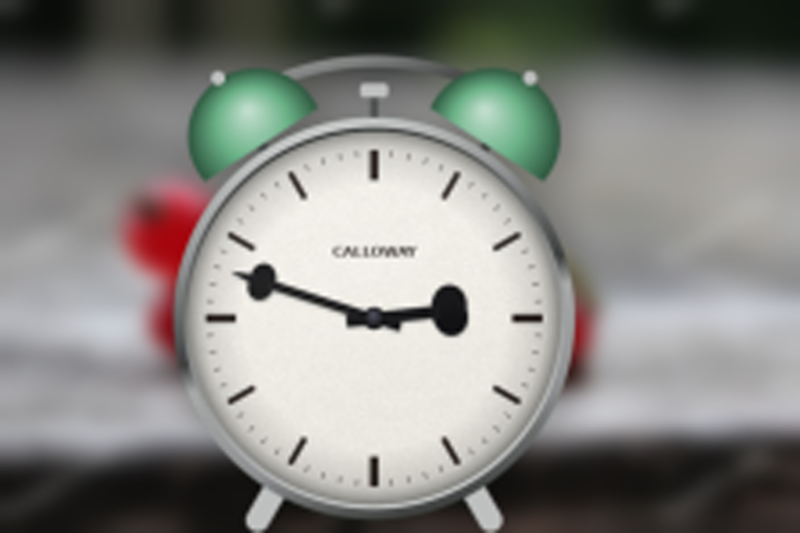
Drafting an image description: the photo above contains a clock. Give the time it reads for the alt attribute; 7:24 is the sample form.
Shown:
2:48
